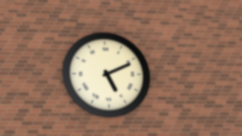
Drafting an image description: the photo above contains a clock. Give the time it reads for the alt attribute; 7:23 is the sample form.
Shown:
5:11
